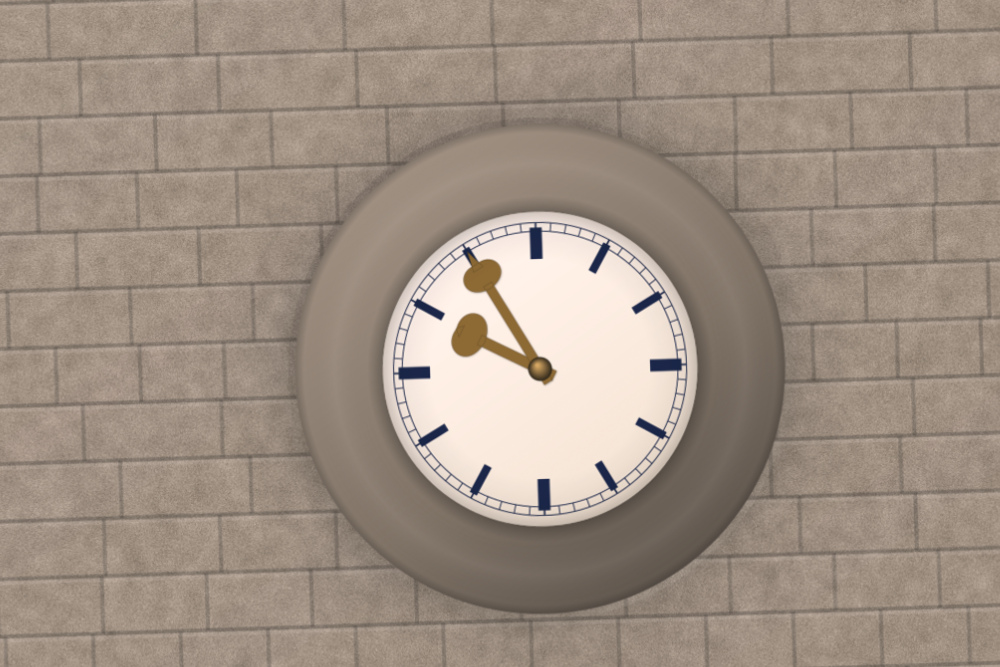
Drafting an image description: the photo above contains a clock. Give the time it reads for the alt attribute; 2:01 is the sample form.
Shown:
9:55
